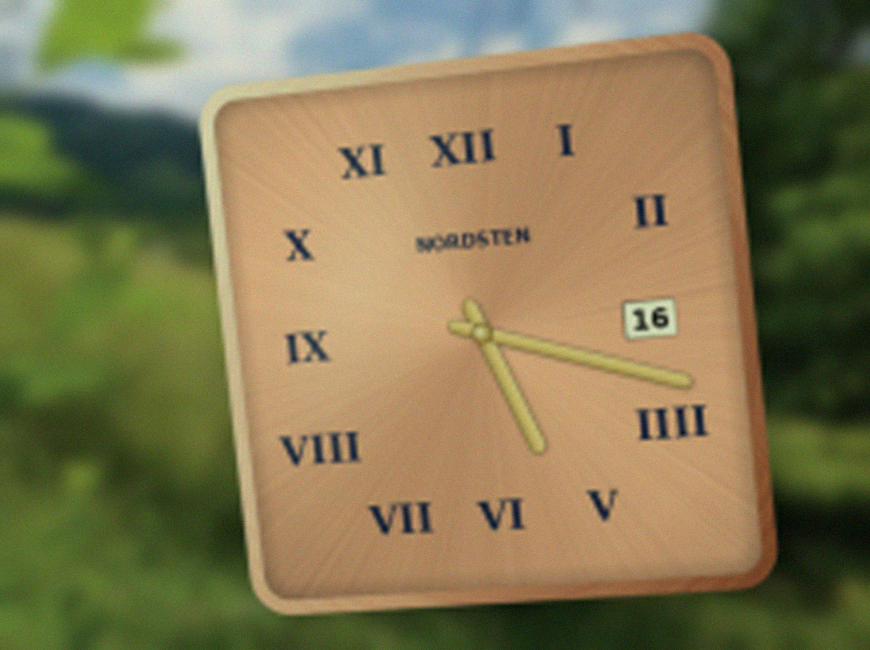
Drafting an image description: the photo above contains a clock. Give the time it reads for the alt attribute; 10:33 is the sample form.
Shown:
5:18
